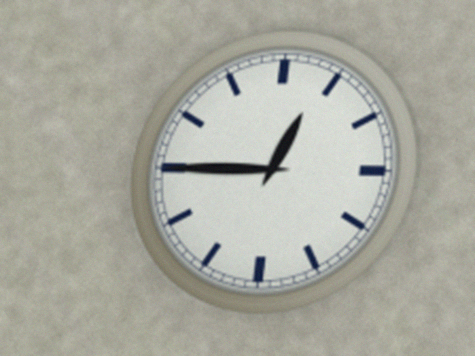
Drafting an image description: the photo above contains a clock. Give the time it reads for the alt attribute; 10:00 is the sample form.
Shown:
12:45
